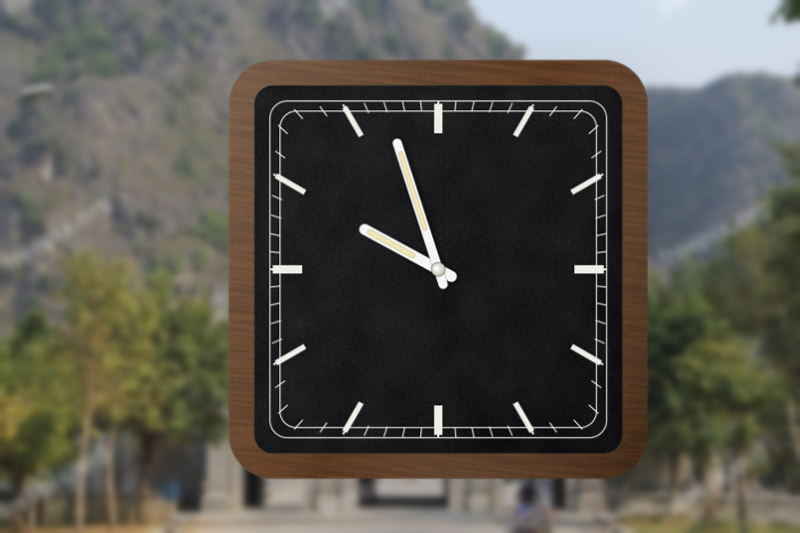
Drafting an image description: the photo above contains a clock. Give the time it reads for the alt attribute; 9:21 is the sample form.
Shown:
9:57
